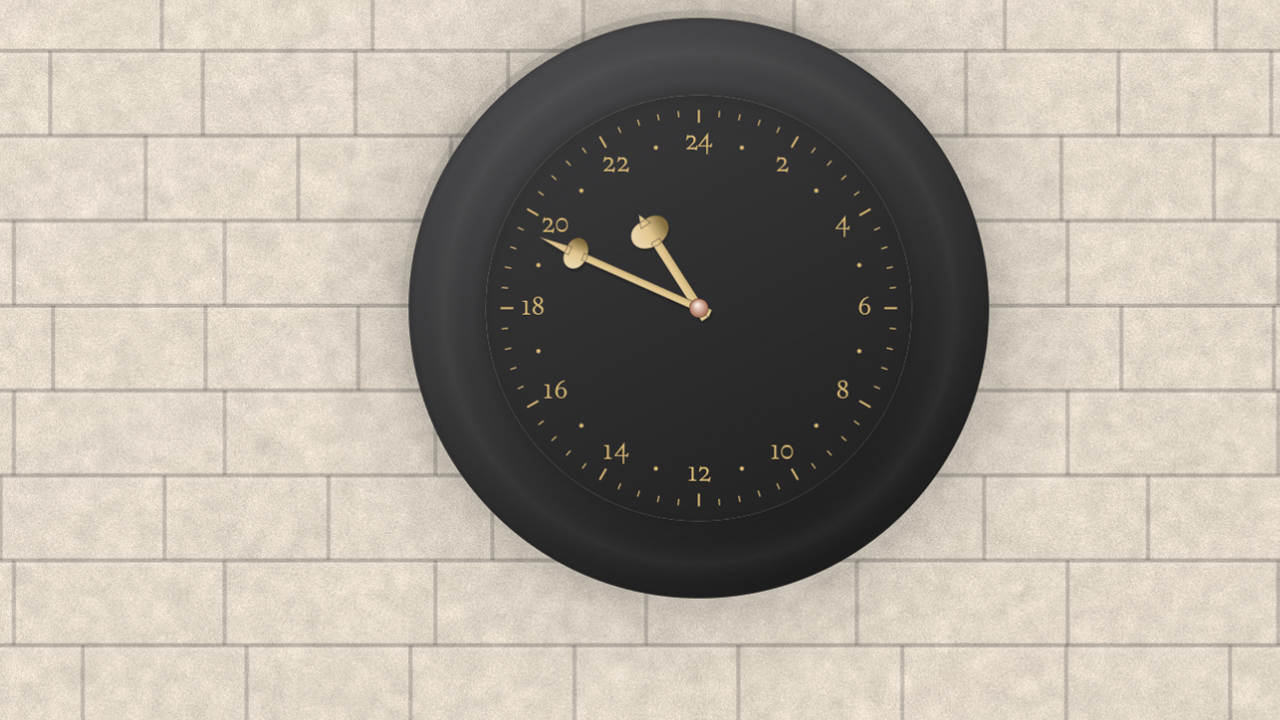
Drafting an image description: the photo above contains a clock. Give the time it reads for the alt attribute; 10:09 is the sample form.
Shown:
21:49
